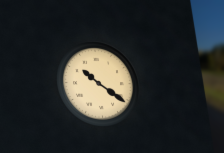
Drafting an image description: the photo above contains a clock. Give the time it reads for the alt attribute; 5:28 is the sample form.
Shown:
10:21
